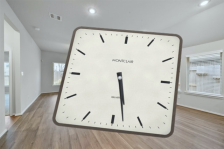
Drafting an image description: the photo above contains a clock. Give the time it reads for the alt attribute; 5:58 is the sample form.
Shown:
5:28
